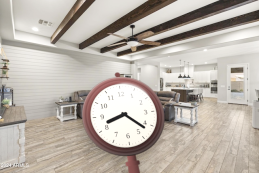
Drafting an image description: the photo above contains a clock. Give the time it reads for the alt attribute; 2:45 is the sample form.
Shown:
8:22
